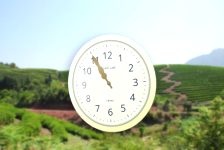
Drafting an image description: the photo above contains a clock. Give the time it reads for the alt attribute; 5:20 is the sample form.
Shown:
10:55
